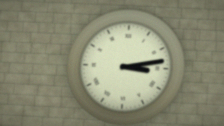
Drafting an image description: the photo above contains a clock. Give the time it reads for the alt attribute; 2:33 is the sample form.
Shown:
3:13
